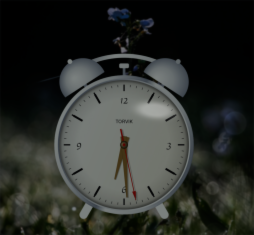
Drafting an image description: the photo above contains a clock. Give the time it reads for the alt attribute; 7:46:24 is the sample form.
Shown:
6:29:28
